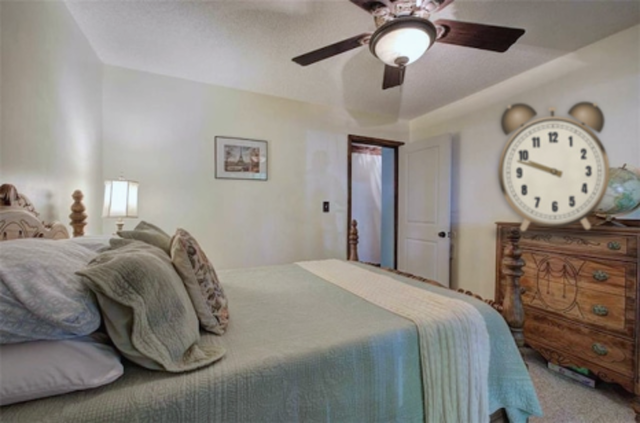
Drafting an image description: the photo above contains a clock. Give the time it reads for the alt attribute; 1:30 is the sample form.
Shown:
9:48
